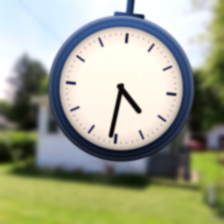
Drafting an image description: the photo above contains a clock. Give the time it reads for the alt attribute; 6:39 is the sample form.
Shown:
4:31
